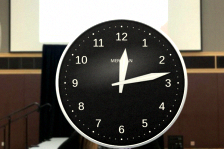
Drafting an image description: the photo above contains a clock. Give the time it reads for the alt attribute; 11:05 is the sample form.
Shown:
12:13
